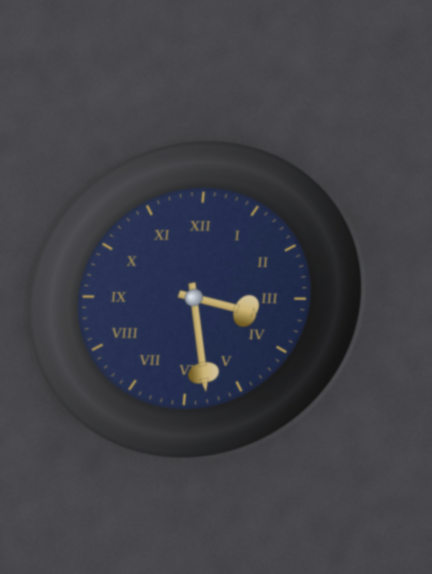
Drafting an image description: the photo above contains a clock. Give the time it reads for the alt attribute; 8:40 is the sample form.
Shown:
3:28
